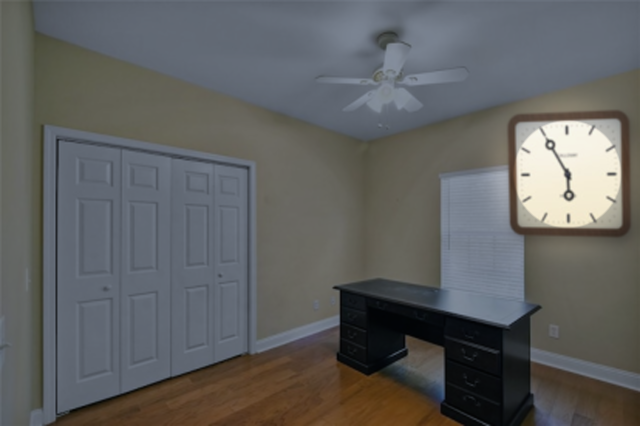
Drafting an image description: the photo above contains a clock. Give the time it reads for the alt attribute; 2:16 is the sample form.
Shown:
5:55
